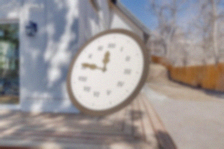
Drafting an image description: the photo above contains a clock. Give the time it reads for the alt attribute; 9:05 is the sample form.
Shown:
11:46
